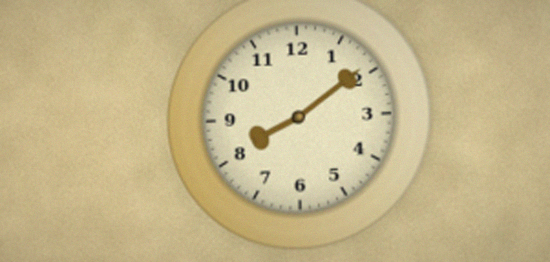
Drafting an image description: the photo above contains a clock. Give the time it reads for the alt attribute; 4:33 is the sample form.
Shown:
8:09
